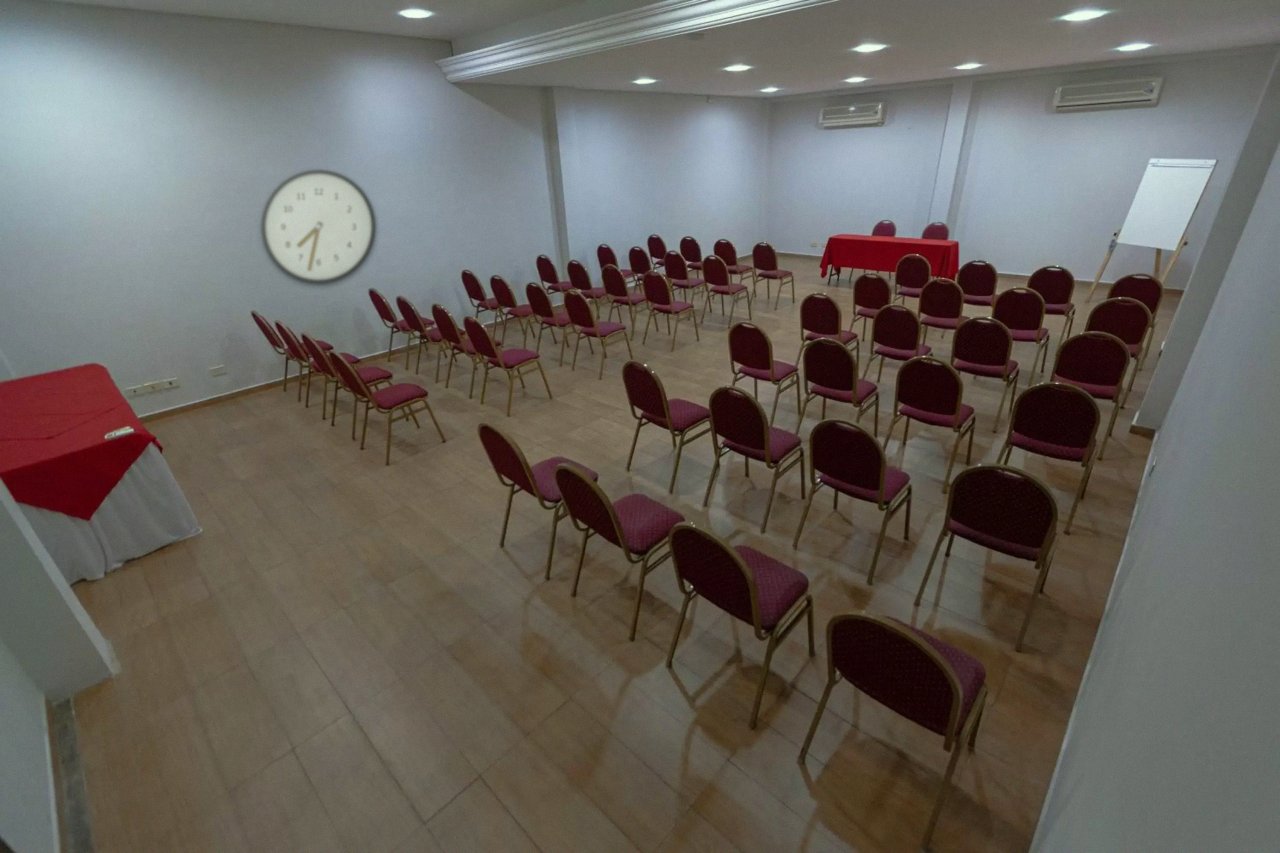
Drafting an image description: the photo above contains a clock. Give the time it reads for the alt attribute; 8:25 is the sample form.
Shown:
7:32
